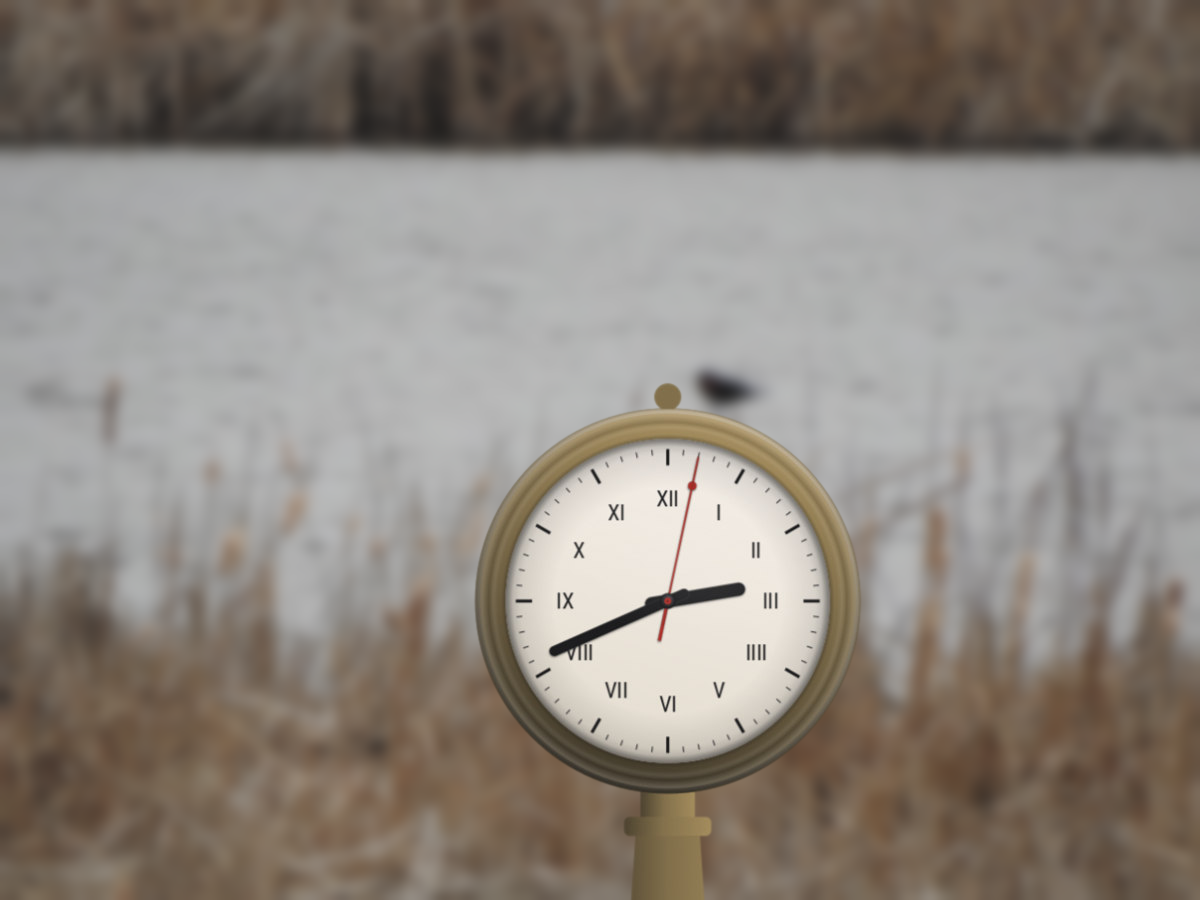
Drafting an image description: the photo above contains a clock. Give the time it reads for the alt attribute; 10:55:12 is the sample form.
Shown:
2:41:02
